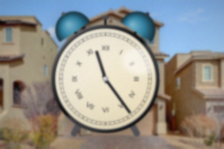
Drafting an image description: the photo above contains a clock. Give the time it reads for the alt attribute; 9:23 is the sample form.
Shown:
11:24
